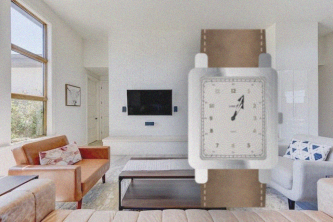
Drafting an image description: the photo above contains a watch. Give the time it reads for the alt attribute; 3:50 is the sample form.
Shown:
1:04
